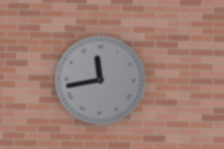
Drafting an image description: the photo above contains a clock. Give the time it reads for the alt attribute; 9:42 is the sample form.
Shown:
11:43
